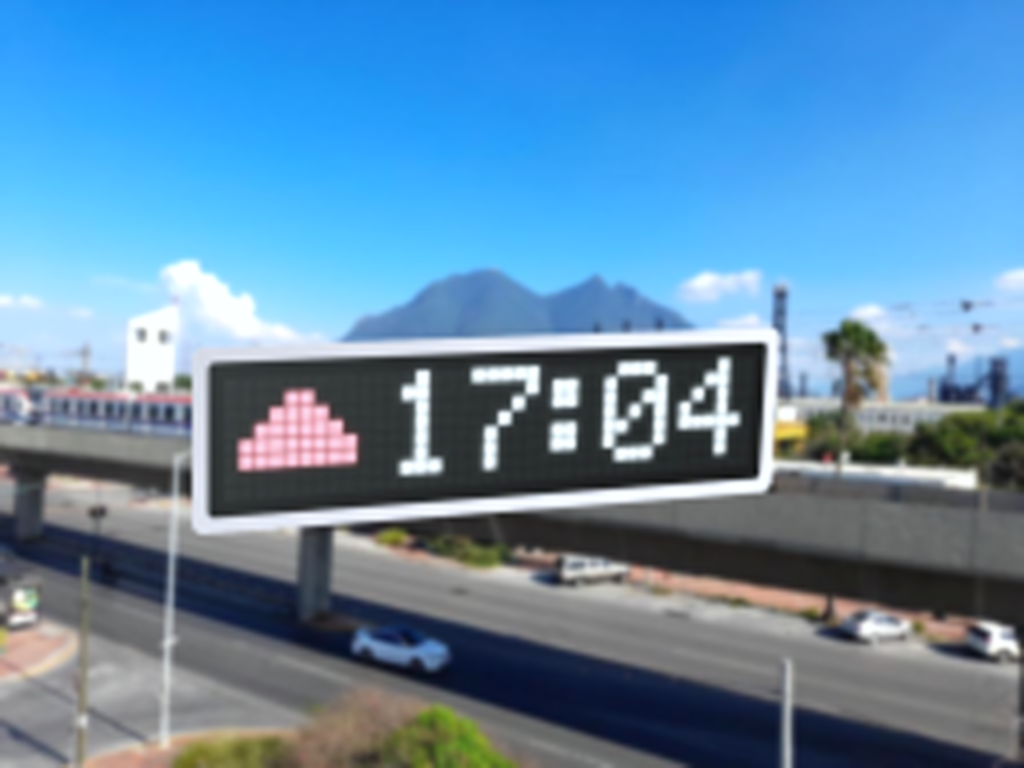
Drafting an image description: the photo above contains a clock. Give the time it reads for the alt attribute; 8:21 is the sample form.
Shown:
17:04
